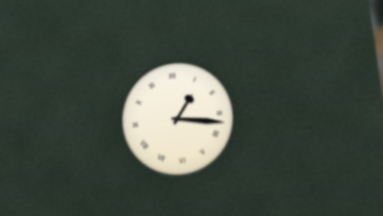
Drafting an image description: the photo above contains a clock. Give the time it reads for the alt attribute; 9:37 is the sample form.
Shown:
1:17
